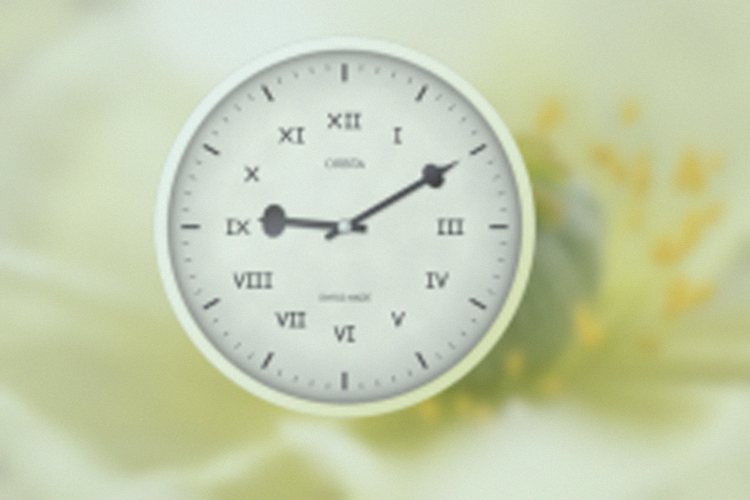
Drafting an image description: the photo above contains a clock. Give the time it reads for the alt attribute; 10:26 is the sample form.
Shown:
9:10
